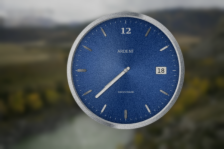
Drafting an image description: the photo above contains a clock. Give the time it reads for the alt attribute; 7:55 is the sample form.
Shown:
7:38
